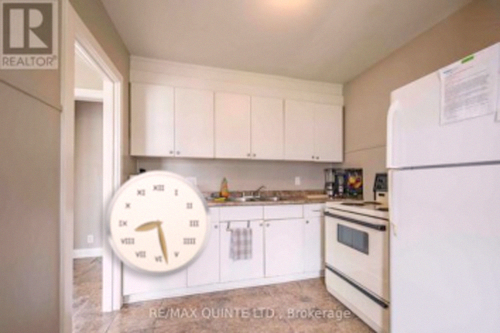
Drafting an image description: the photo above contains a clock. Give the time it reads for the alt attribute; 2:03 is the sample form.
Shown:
8:28
